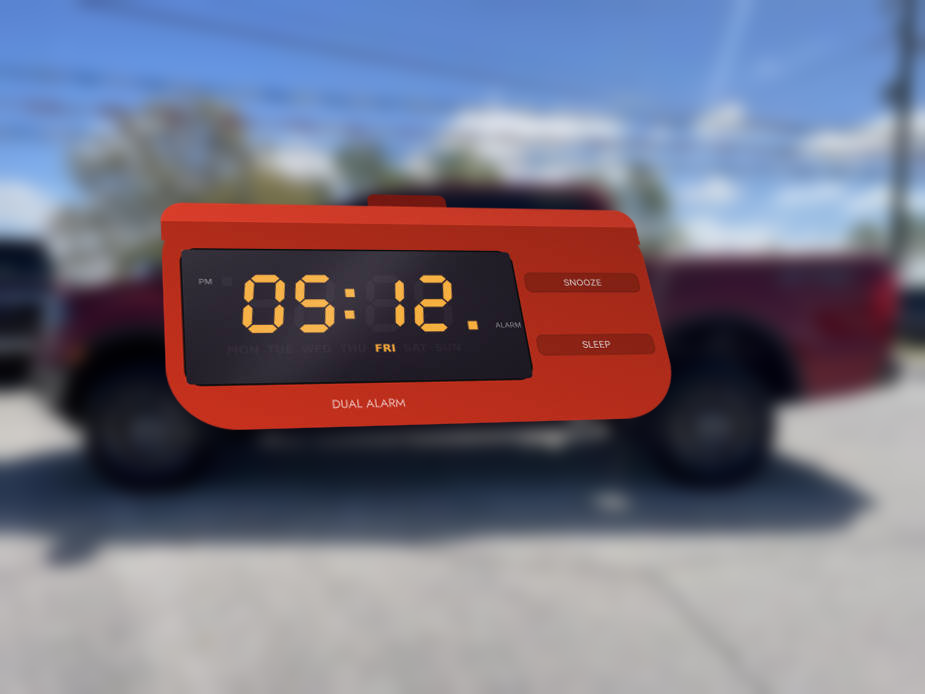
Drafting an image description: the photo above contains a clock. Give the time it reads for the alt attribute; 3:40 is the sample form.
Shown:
5:12
